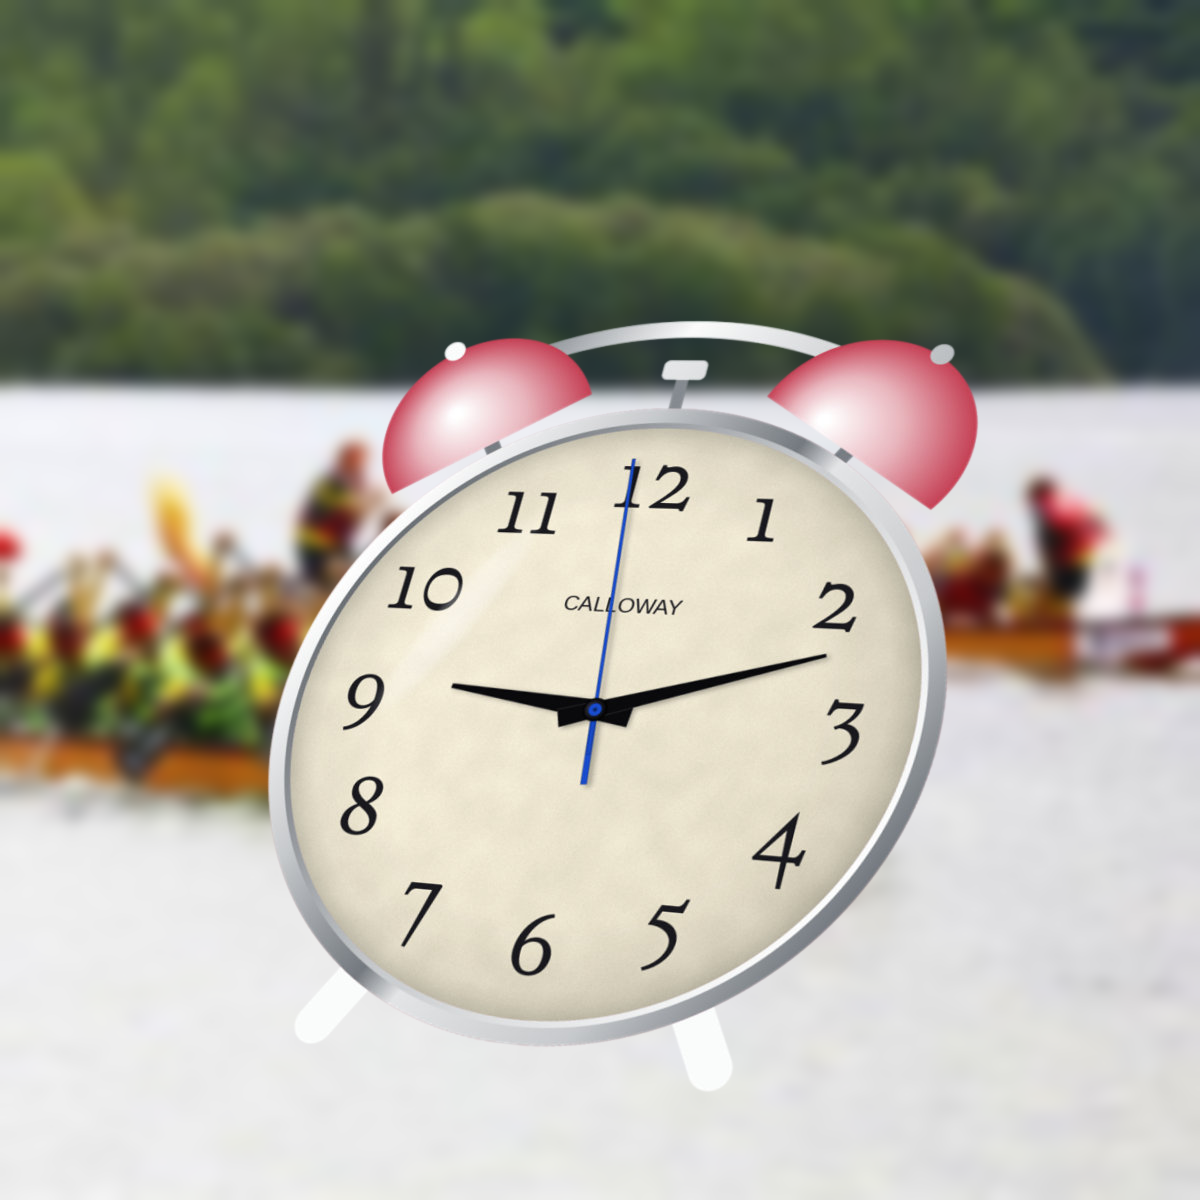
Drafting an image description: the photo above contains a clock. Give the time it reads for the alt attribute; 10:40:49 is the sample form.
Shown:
9:11:59
